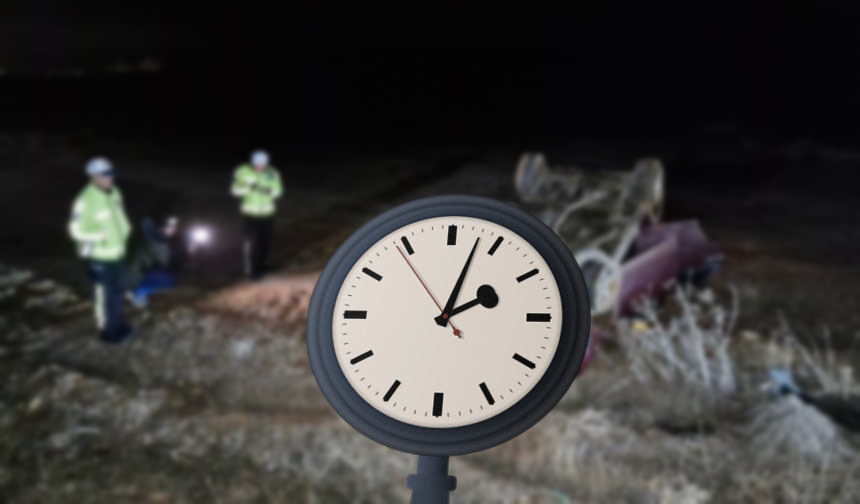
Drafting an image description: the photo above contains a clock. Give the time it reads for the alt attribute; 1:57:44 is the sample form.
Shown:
2:02:54
